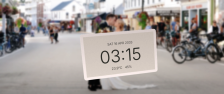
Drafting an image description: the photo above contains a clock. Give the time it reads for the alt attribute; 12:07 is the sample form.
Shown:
3:15
